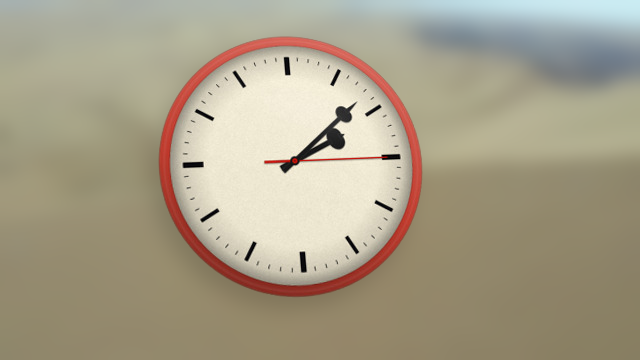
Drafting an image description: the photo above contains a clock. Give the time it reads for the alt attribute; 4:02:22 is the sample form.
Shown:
2:08:15
